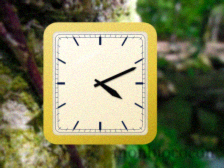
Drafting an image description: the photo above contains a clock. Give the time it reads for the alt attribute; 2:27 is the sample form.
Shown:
4:11
